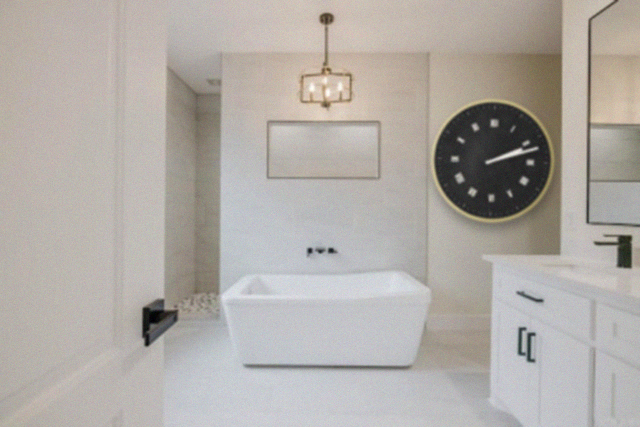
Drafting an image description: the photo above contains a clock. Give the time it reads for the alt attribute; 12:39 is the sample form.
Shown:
2:12
